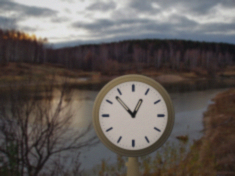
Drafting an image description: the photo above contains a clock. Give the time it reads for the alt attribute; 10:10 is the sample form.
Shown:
12:53
